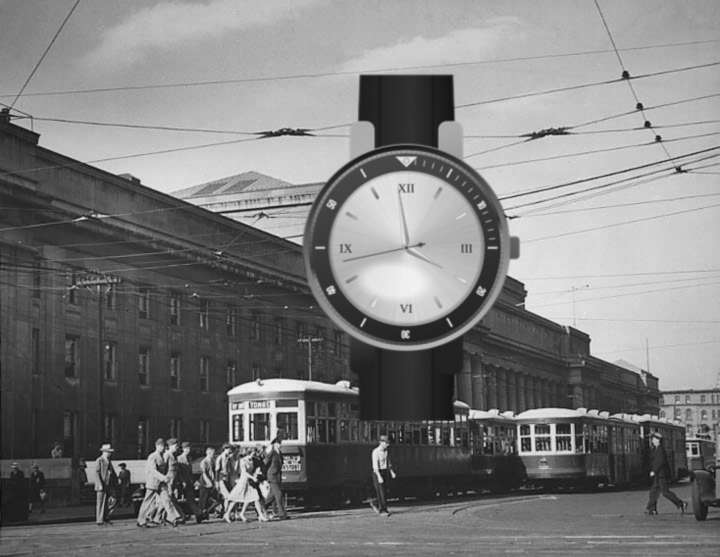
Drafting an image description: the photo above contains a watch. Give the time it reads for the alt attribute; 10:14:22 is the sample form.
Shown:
3:58:43
